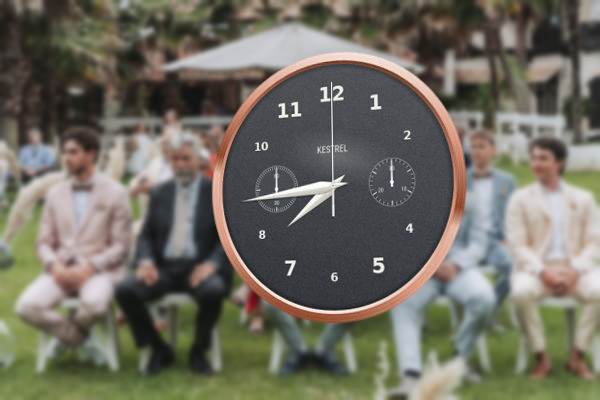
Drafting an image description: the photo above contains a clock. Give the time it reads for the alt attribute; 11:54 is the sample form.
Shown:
7:44
